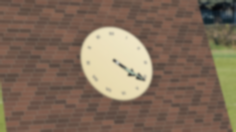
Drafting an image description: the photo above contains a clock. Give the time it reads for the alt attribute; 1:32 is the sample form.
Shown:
4:21
